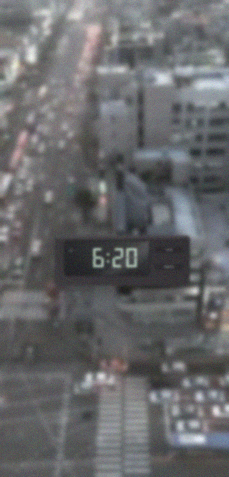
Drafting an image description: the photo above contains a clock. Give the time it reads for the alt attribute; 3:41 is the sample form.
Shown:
6:20
